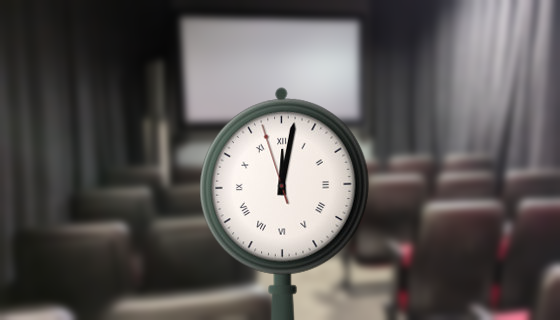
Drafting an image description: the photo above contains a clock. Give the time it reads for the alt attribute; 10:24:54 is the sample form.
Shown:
12:01:57
